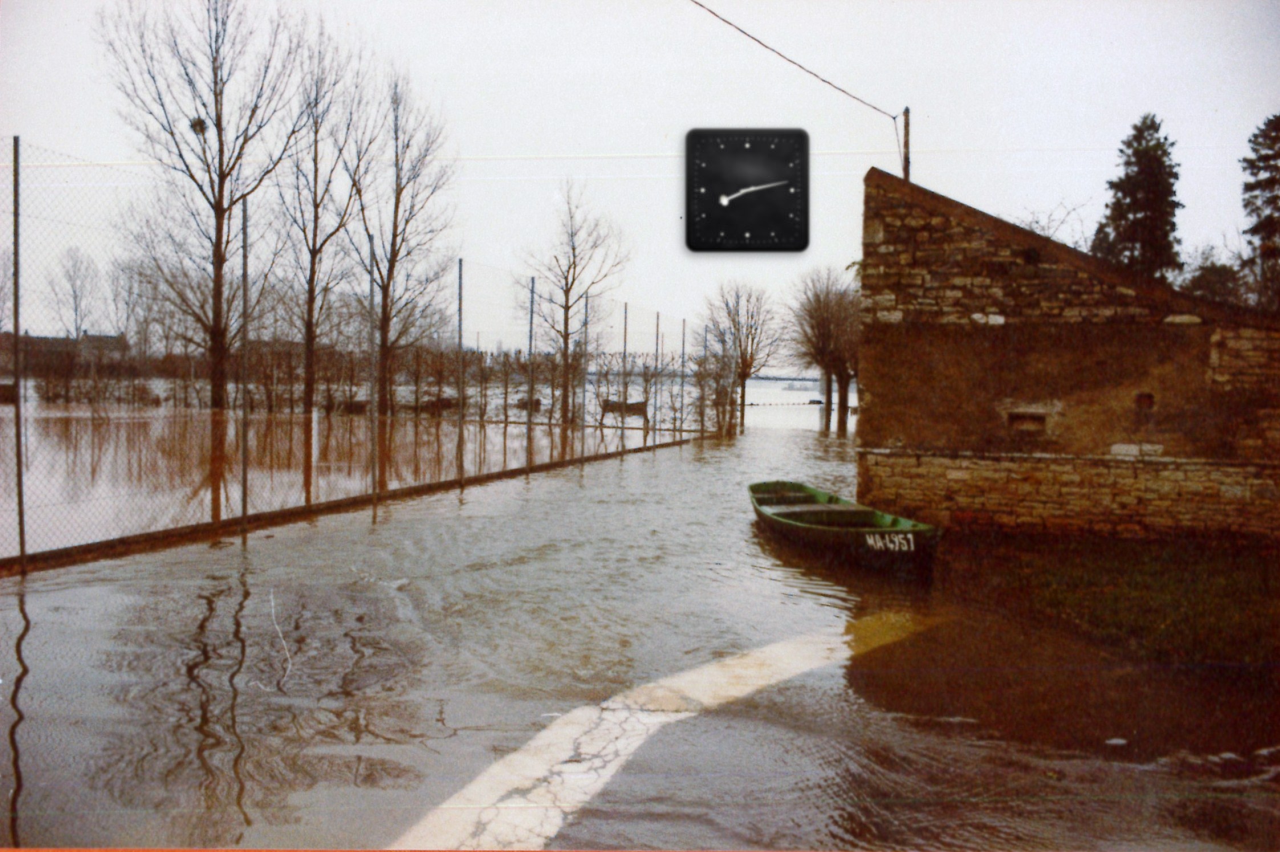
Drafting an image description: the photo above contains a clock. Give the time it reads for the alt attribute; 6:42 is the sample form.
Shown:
8:13
